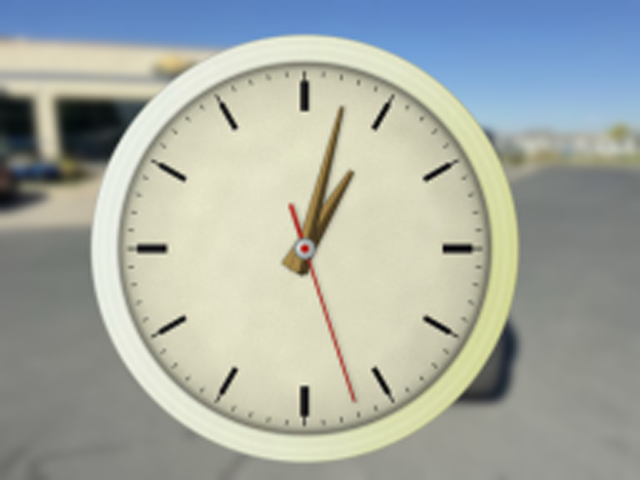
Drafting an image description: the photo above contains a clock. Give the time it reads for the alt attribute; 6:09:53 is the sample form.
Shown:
1:02:27
